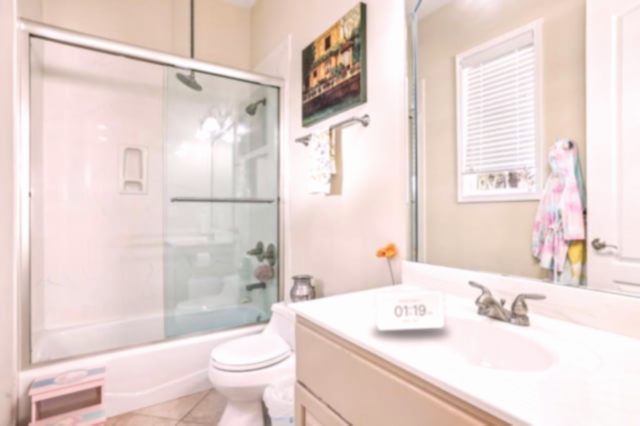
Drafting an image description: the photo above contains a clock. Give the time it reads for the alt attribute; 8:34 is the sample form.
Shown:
1:19
